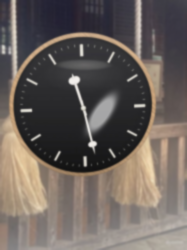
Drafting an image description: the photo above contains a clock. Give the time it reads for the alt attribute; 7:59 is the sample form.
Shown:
11:28
